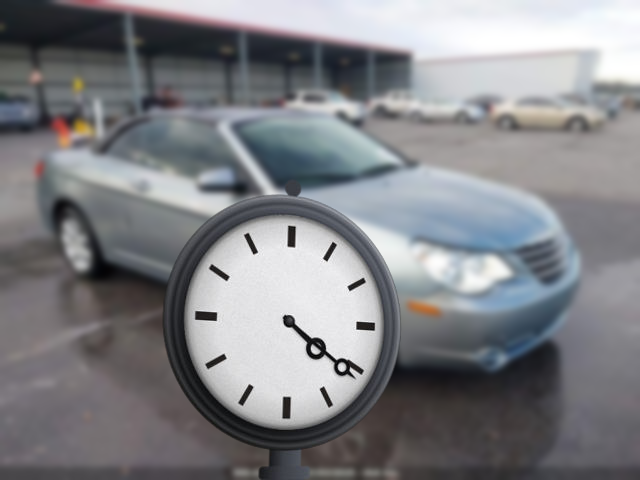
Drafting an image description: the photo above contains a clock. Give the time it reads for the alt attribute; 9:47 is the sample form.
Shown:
4:21
